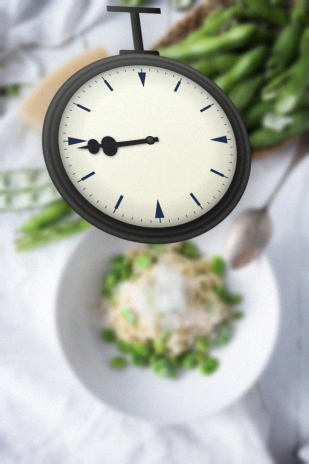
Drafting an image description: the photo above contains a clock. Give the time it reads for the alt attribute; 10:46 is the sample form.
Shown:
8:44
